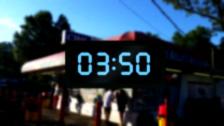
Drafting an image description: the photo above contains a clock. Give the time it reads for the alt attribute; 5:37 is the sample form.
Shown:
3:50
